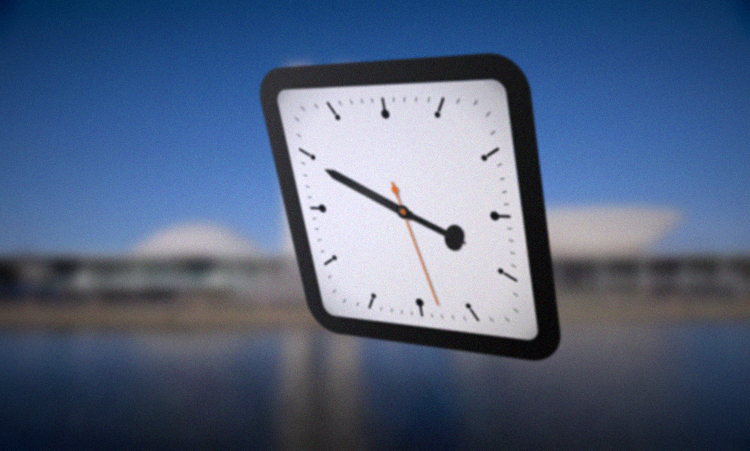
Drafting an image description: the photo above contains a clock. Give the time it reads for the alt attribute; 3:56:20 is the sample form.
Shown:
3:49:28
